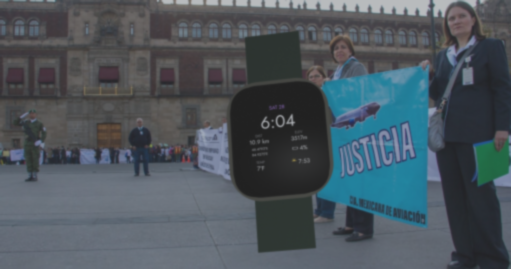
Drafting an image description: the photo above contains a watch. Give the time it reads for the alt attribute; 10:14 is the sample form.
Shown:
6:04
